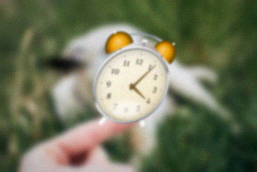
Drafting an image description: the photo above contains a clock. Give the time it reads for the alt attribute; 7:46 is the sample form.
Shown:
4:06
